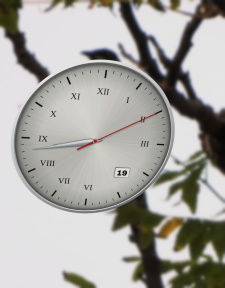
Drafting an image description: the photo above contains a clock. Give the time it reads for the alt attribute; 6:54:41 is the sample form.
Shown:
8:43:10
